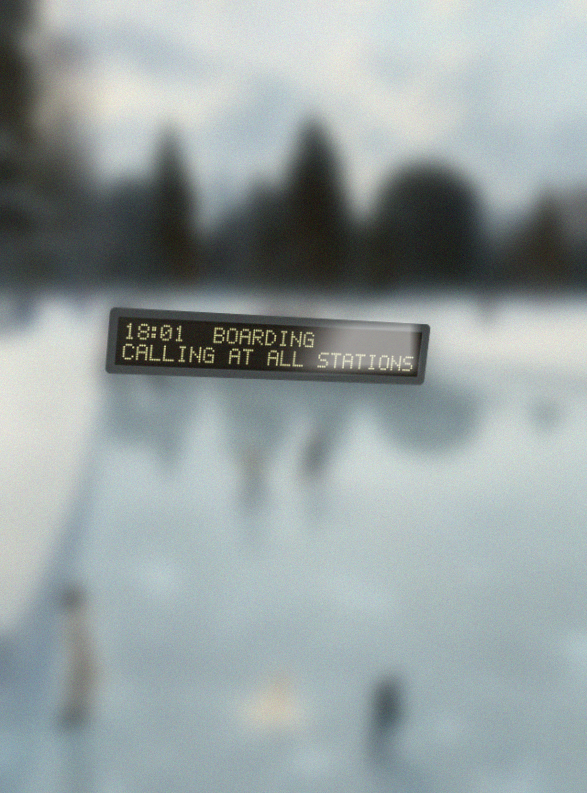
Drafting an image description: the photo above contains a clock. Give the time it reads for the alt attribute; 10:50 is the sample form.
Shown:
18:01
